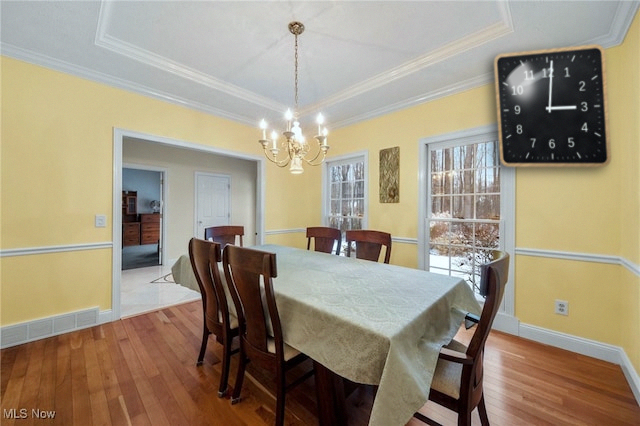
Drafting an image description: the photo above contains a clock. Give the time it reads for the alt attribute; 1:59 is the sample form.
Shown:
3:01
